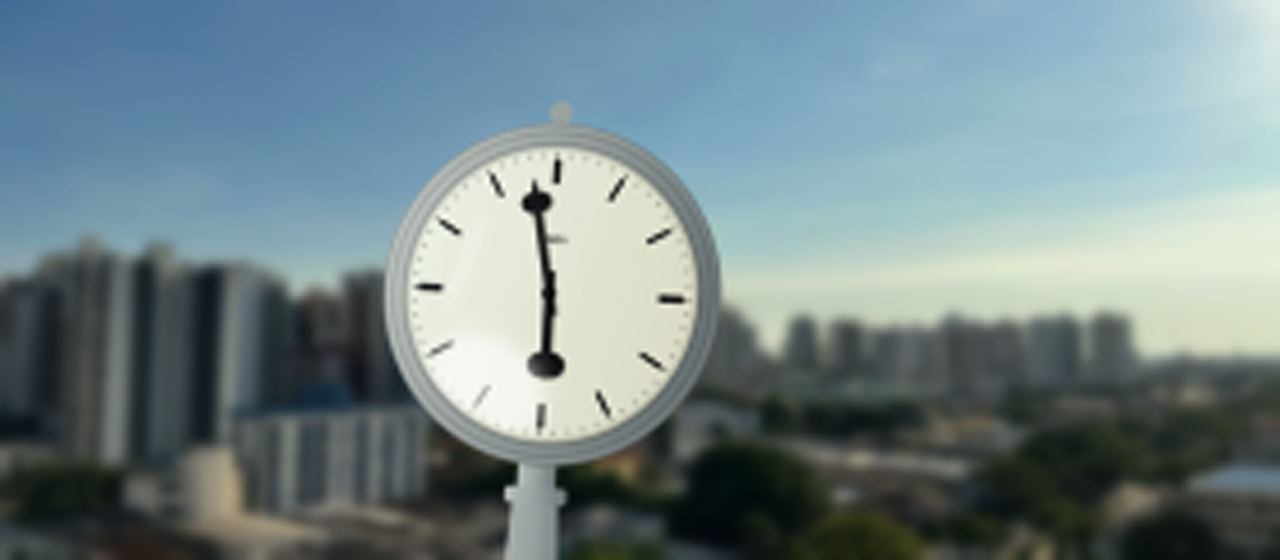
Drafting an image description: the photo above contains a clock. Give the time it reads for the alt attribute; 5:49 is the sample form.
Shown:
5:58
